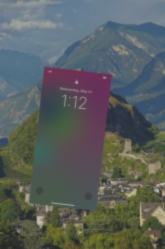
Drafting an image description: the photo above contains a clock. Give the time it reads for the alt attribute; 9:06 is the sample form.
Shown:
1:12
